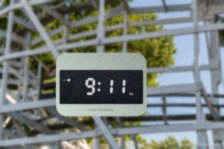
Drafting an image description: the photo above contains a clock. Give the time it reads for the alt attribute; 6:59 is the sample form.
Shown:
9:11
